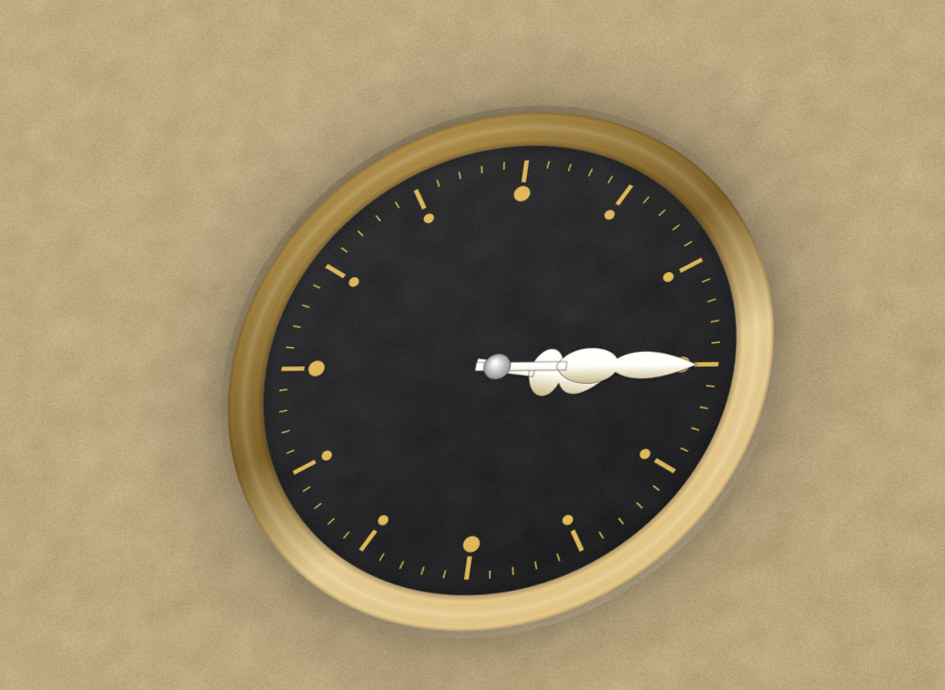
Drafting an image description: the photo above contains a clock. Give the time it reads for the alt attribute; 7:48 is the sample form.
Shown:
3:15
